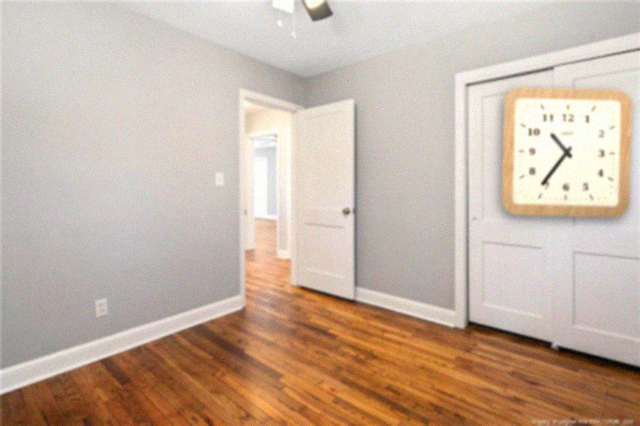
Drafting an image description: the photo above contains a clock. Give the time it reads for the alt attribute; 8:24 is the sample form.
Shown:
10:36
